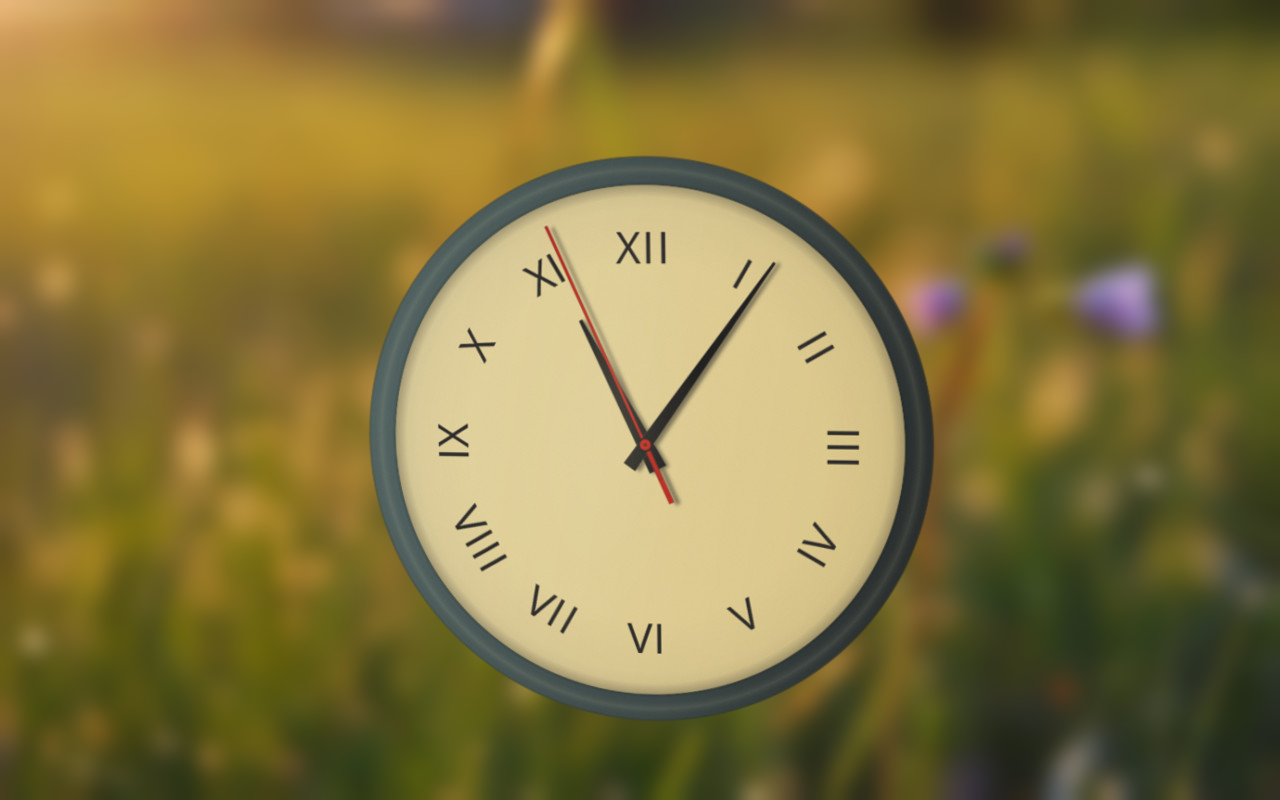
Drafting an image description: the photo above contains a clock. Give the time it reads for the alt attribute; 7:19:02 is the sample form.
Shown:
11:05:56
